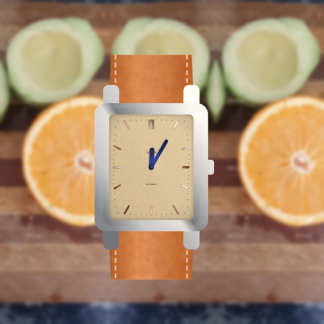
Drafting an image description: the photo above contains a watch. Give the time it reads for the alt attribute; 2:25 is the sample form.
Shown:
12:05
